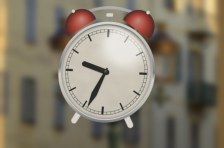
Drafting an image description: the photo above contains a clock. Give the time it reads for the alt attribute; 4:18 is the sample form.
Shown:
9:34
